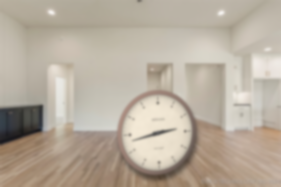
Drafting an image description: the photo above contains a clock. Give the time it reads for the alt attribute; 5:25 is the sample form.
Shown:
2:43
